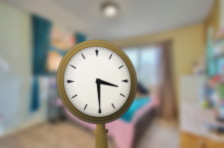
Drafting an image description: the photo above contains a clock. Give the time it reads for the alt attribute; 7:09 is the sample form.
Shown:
3:30
